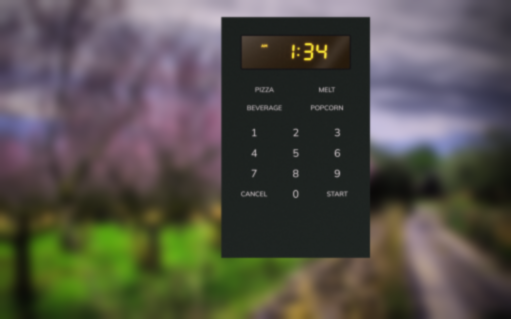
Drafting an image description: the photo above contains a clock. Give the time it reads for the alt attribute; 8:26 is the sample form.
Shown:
1:34
